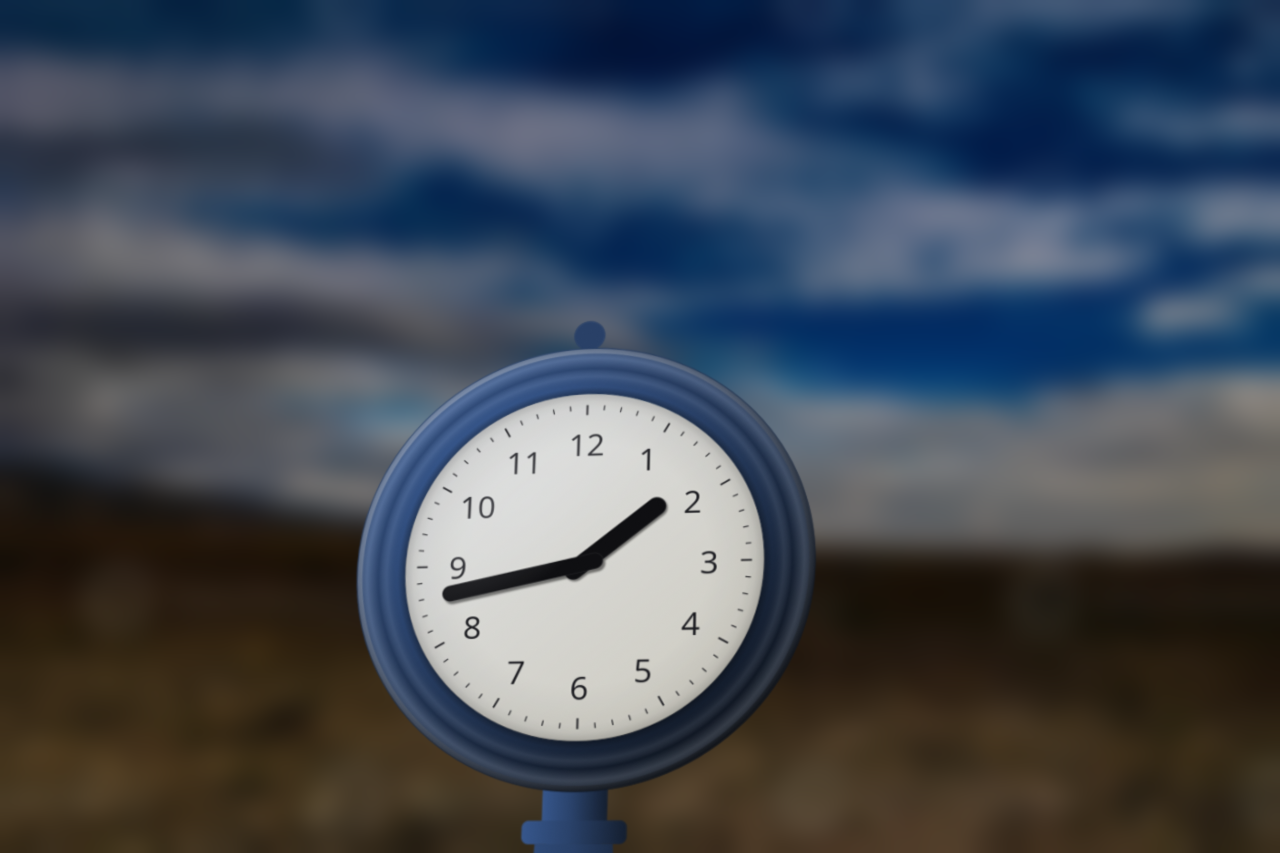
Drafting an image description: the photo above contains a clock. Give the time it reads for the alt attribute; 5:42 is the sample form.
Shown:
1:43
